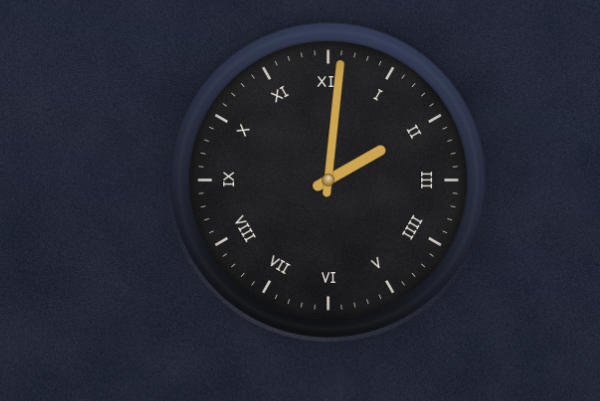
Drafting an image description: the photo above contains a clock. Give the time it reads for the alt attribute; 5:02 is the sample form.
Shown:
2:01
